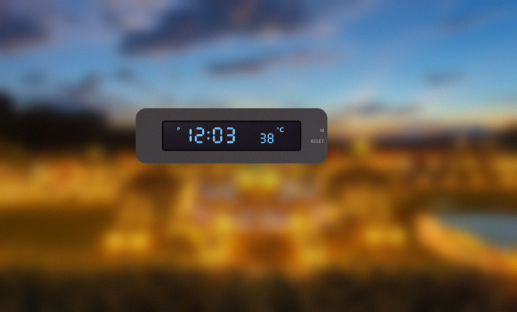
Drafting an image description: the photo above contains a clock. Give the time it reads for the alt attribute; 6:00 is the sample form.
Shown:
12:03
